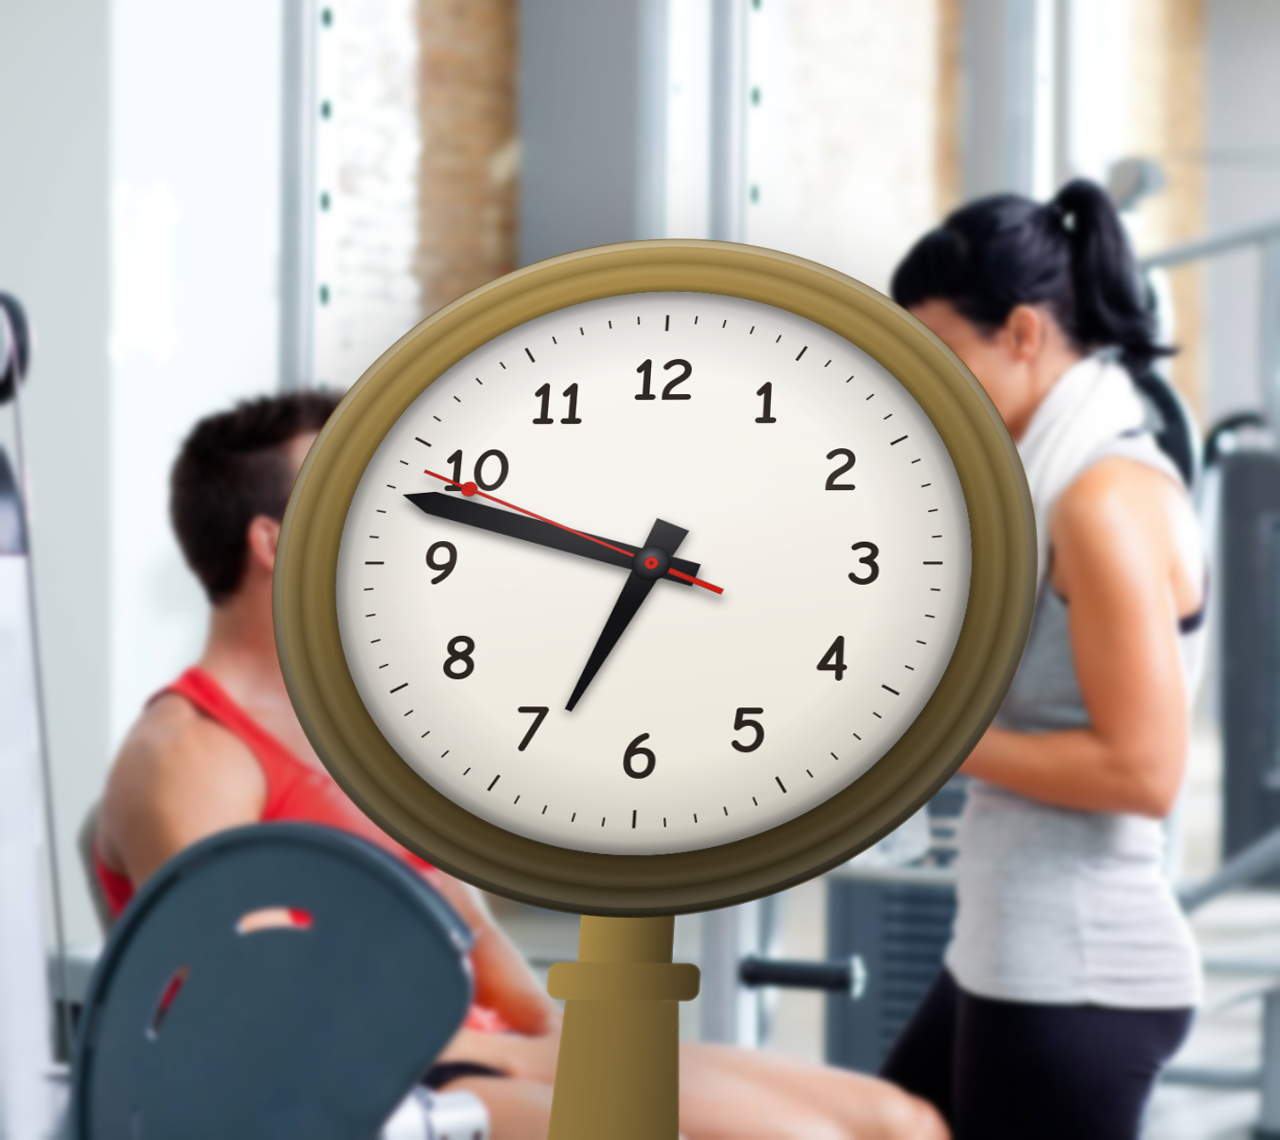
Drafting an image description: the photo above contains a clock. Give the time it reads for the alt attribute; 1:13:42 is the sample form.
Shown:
6:47:49
